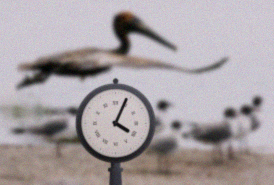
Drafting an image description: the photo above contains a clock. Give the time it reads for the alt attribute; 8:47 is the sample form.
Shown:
4:04
